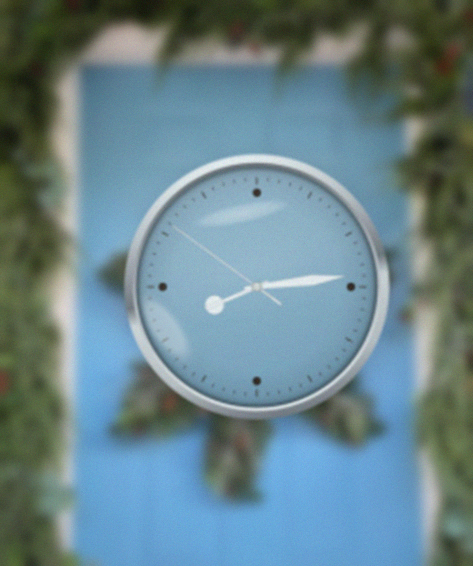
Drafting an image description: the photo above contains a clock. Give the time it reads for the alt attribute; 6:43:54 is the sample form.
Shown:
8:13:51
